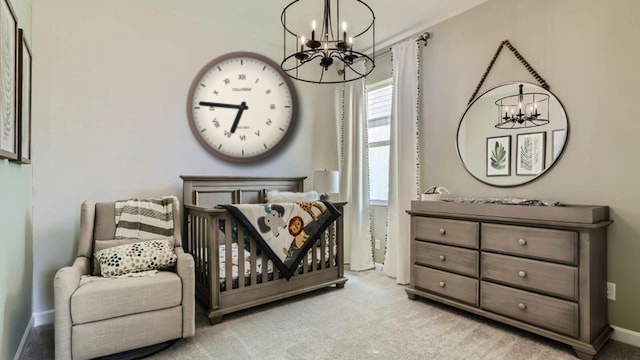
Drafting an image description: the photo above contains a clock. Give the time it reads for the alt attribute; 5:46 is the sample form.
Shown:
6:46
